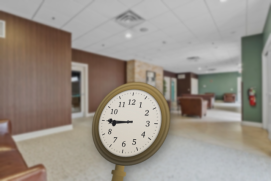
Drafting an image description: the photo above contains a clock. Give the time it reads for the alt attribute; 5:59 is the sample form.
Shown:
8:45
